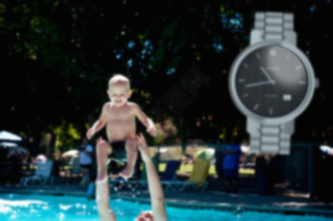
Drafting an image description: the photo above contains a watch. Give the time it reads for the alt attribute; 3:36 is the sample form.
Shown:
10:43
